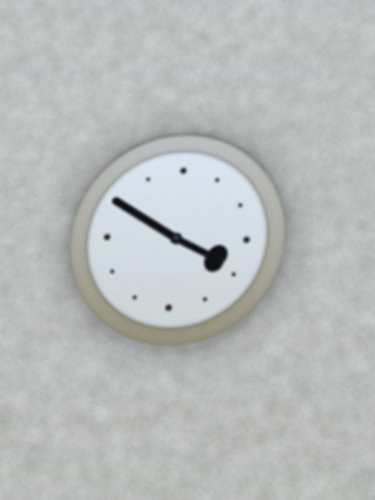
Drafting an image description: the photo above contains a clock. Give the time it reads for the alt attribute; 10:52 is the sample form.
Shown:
3:50
